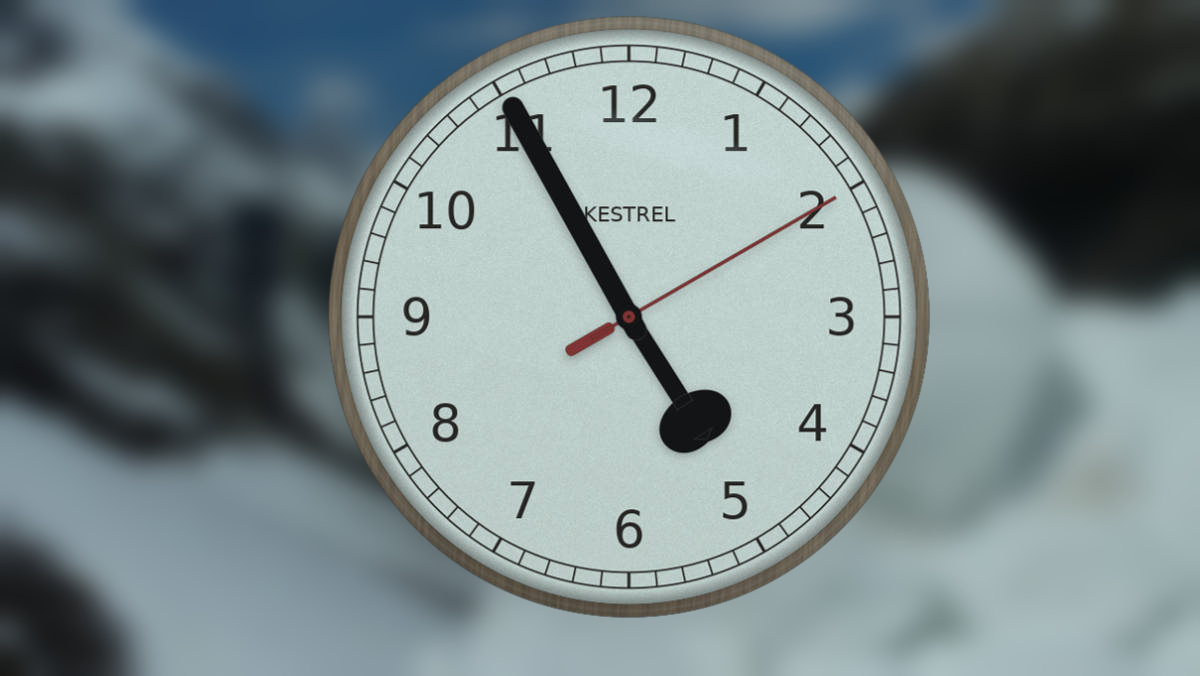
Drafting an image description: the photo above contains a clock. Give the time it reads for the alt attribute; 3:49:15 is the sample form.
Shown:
4:55:10
